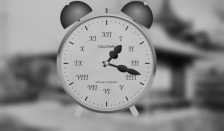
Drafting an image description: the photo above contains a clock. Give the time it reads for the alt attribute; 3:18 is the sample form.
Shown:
1:18
